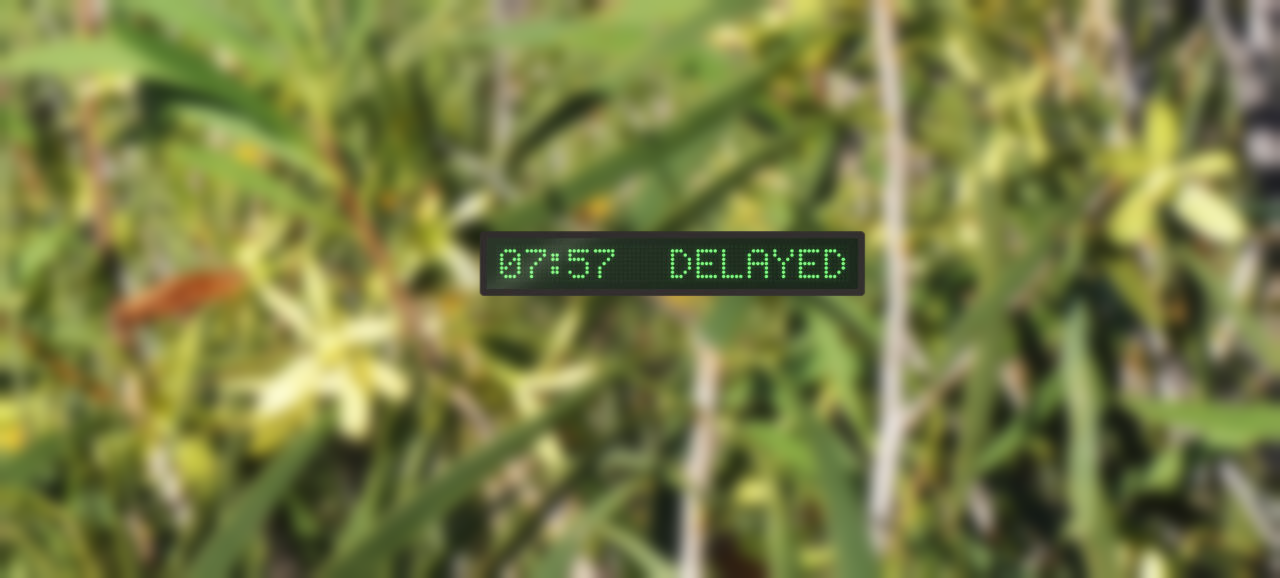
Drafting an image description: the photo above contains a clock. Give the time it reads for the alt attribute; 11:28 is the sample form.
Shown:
7:57
